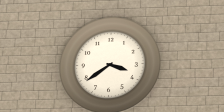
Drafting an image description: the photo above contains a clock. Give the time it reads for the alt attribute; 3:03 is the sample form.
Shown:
3:39
